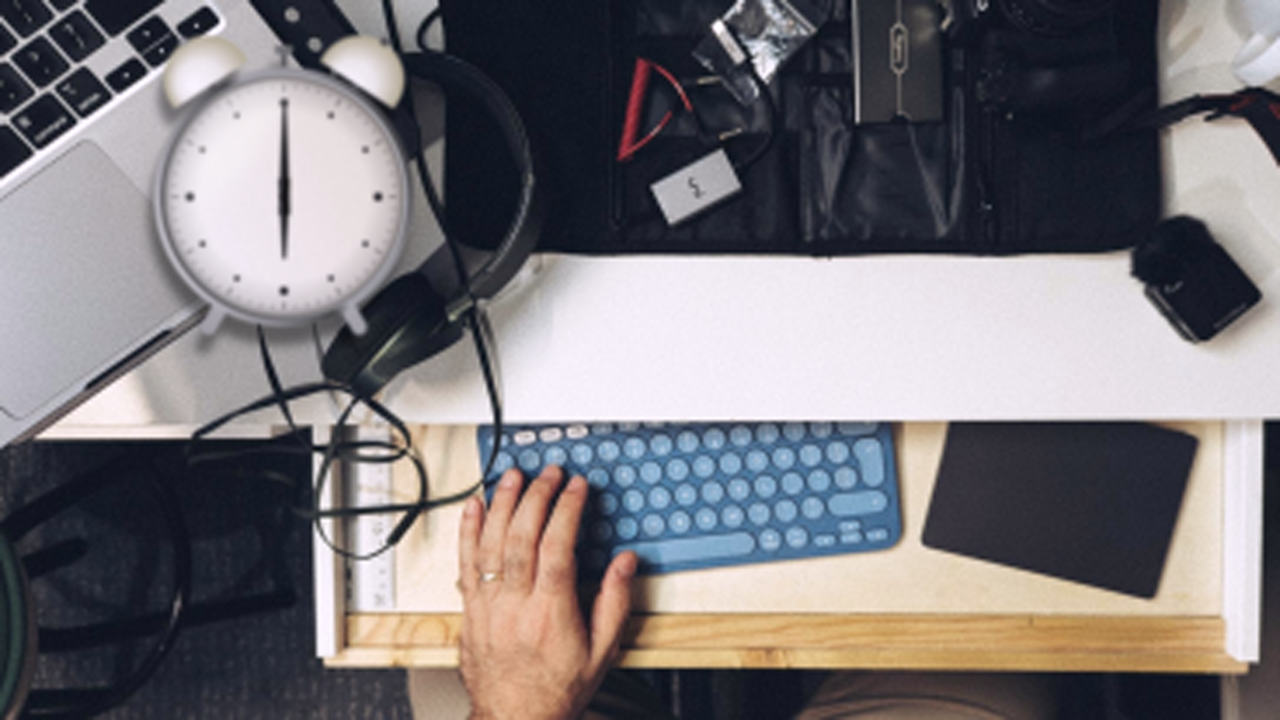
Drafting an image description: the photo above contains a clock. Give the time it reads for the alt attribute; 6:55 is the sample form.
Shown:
6:00
